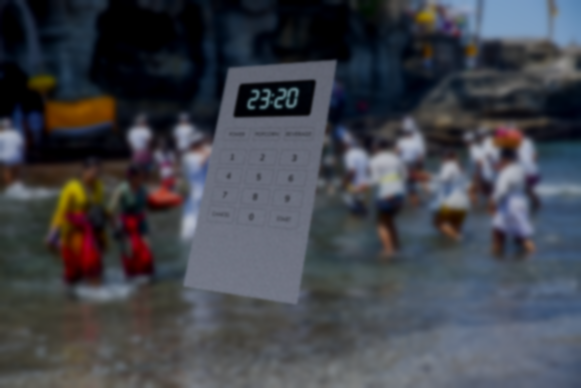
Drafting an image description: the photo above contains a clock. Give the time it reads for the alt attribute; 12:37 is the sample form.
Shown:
23:20
